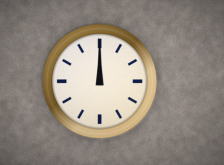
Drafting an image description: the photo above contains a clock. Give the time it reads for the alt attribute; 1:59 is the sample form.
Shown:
12:00
